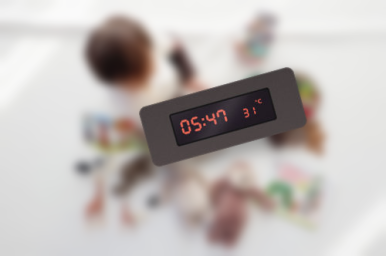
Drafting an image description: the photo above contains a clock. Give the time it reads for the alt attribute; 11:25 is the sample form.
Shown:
5:47
